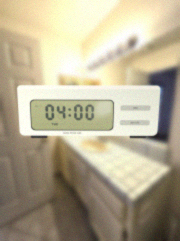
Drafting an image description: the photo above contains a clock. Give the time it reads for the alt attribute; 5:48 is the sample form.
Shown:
4:00
